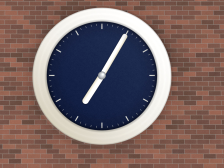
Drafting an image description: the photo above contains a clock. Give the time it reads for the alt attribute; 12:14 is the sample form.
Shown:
7:05
